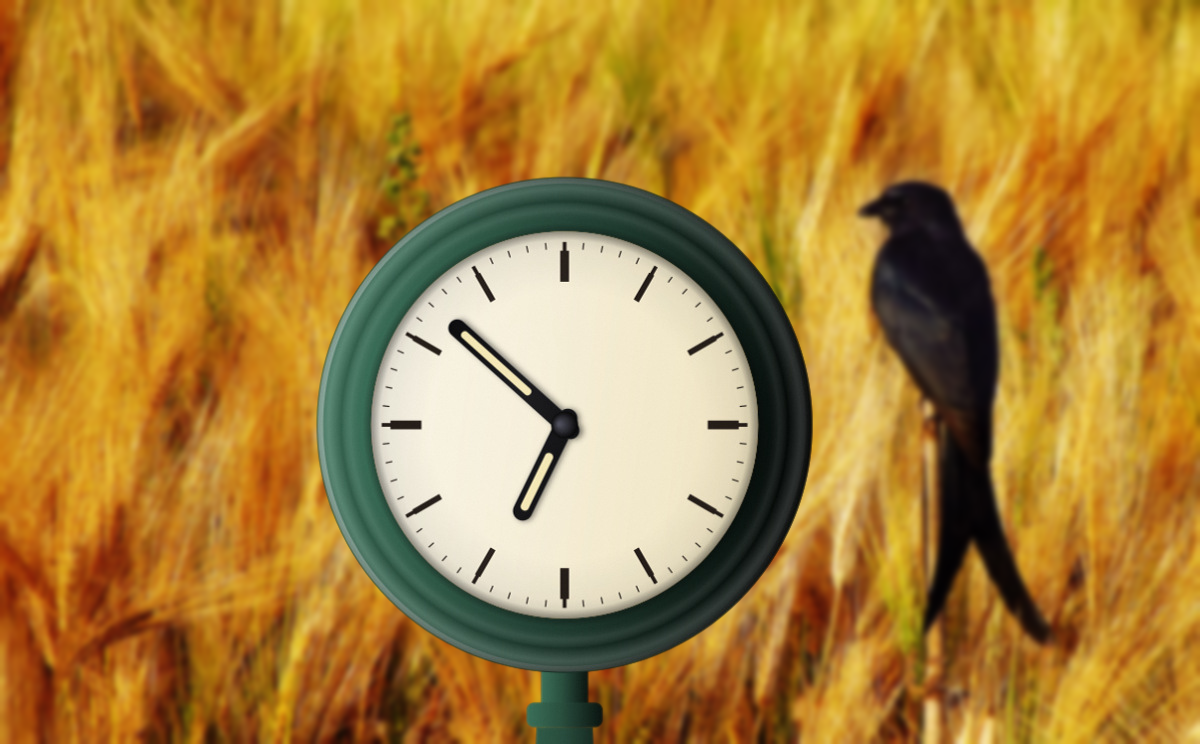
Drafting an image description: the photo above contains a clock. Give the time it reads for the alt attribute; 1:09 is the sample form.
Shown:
6:52
